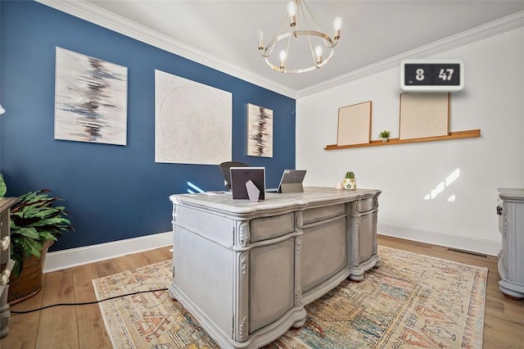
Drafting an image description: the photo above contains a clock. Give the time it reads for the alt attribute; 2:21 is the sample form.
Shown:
8:47
